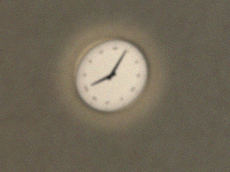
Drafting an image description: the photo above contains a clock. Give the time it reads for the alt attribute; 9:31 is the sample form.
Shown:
8:04
